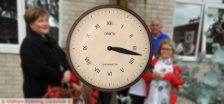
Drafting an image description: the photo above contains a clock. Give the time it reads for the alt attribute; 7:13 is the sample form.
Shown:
3:17
